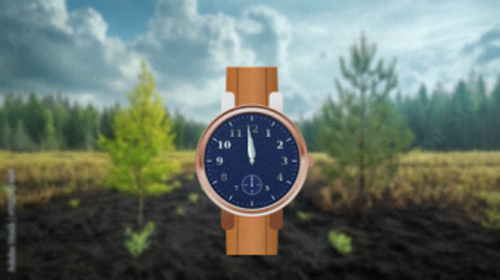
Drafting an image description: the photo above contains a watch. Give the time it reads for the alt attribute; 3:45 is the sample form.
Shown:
11:59
